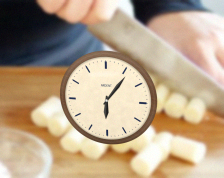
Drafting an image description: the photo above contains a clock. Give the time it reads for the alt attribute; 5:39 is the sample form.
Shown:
6:06
